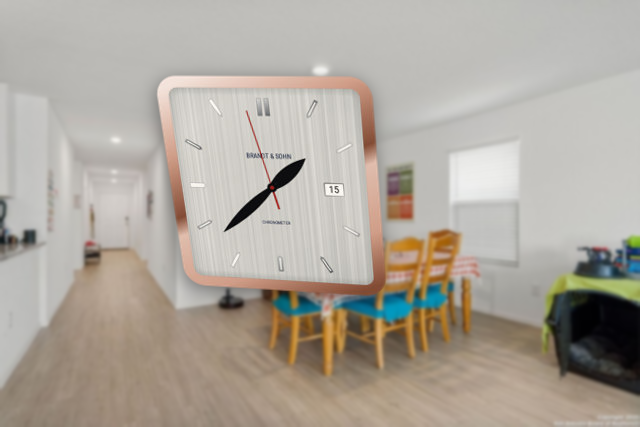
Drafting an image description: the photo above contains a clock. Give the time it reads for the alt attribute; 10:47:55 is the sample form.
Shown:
1:37:58
